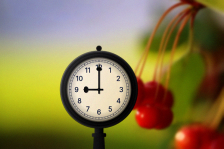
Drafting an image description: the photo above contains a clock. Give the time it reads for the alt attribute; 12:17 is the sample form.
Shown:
9:00
